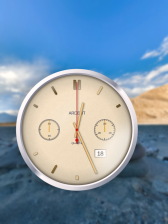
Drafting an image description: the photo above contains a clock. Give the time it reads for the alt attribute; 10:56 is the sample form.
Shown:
12:26
